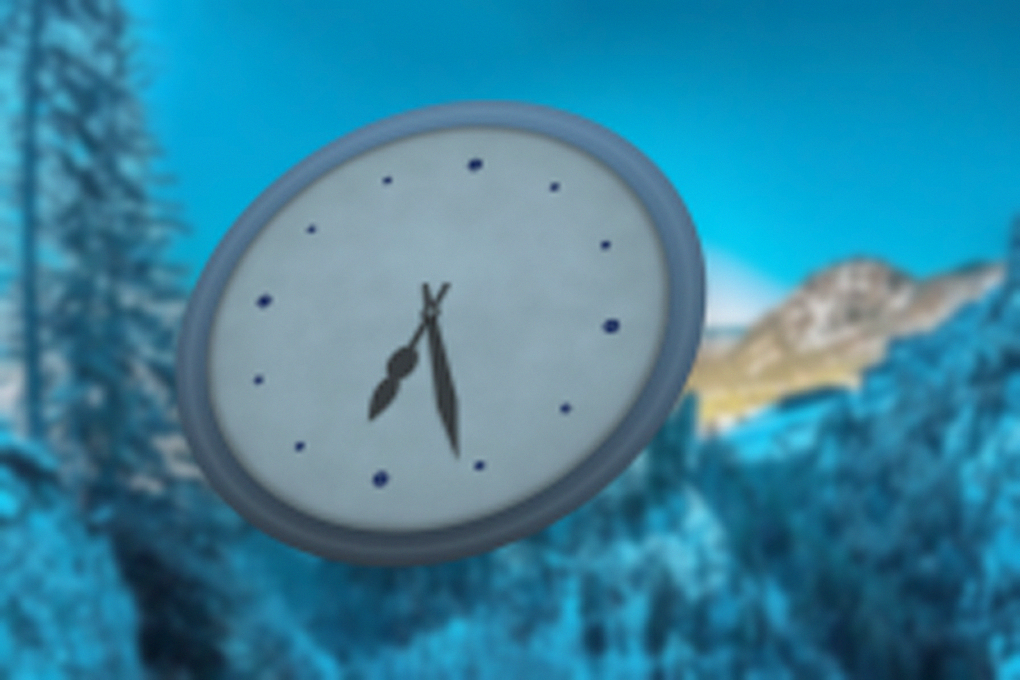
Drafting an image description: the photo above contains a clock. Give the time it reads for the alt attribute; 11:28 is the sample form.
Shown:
6:26
